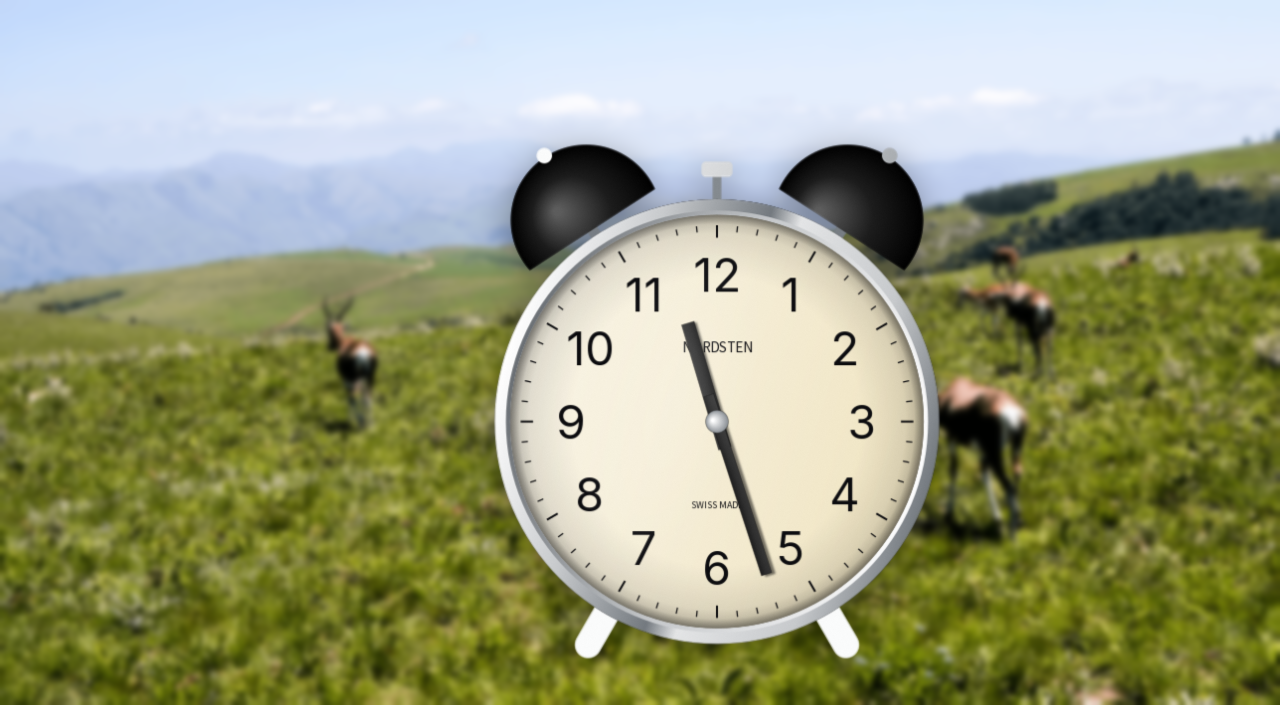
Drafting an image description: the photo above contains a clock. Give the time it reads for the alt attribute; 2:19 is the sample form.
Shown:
11:27
